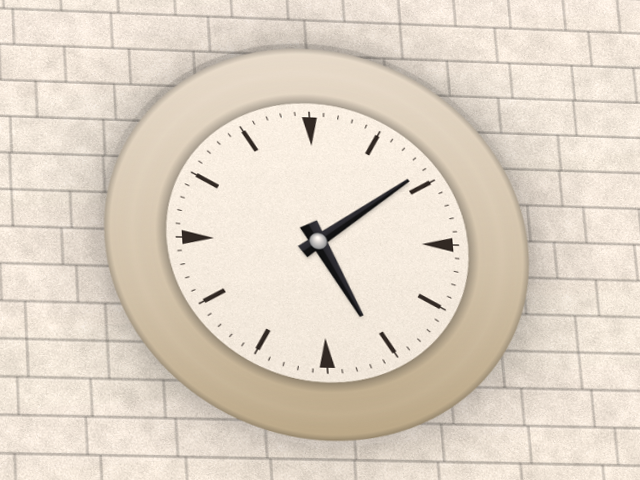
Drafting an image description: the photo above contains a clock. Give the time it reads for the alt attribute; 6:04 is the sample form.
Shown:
5:09
